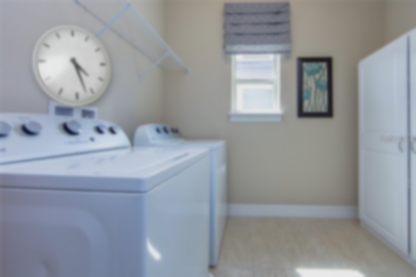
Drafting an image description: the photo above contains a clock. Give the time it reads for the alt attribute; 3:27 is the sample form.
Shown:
4:27
